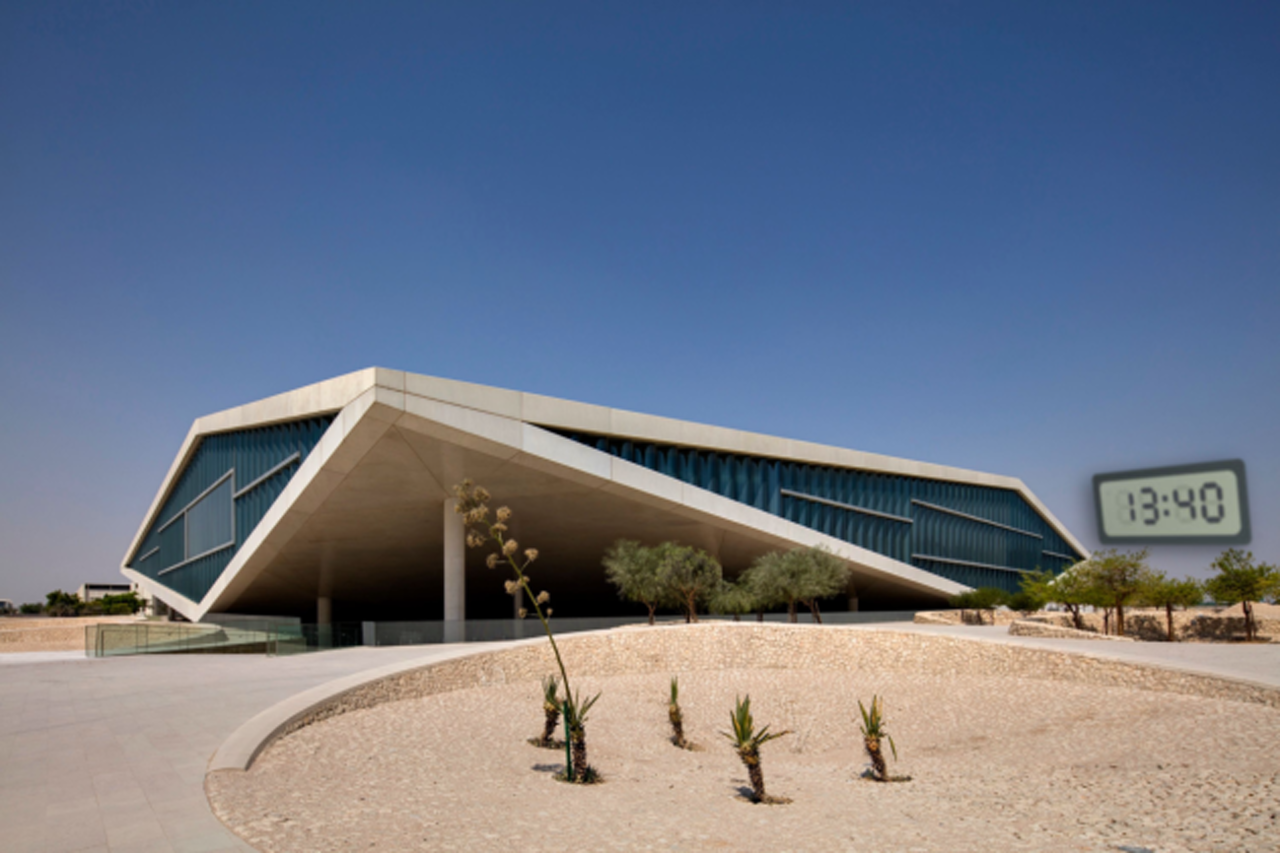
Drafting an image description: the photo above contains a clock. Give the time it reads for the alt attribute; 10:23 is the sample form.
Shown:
13:40
